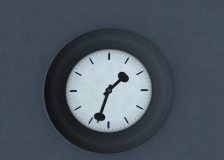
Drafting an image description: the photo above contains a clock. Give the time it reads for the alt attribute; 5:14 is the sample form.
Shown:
1:33
